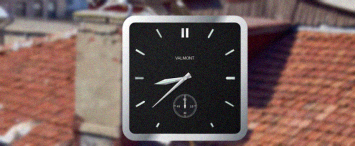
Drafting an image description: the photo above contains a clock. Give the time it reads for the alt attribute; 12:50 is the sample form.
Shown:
8:38
